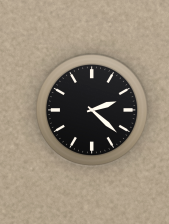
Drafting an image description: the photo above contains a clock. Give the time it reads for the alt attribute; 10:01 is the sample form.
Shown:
2:22
